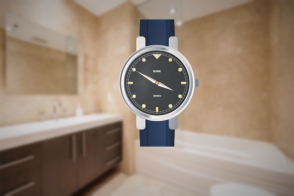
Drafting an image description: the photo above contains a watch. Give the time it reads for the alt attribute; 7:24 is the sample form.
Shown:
3:50
